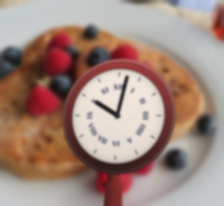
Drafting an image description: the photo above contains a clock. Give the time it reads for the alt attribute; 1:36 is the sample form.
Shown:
10:02
